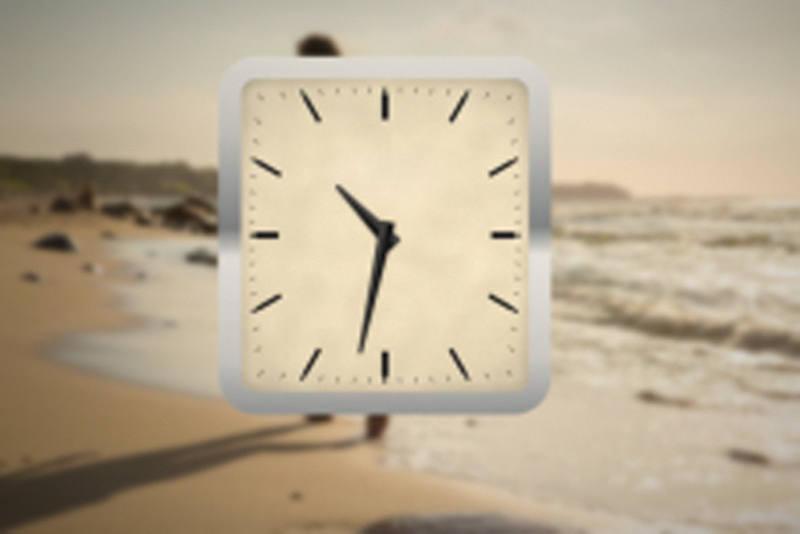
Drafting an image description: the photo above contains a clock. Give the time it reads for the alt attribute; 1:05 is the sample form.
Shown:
10:32
